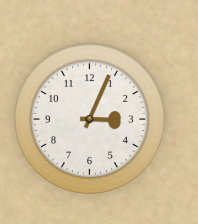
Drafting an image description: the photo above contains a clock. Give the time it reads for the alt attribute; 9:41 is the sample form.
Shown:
3:04
